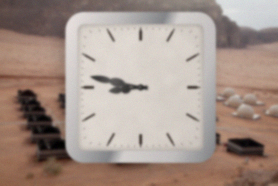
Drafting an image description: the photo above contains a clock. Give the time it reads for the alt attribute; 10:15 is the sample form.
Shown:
8:47
